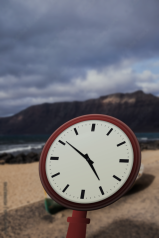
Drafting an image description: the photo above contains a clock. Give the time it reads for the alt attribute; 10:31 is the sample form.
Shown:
4:51
